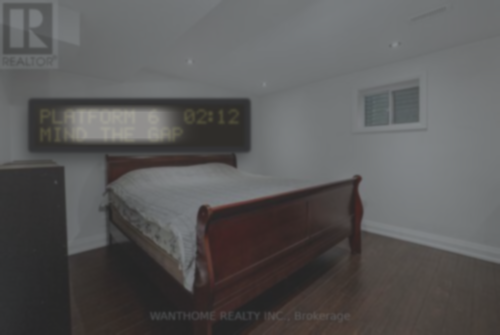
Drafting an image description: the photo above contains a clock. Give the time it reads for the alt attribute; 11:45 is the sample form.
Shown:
2:12
